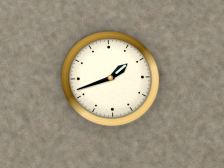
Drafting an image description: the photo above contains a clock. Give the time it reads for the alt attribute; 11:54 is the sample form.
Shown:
1:42
